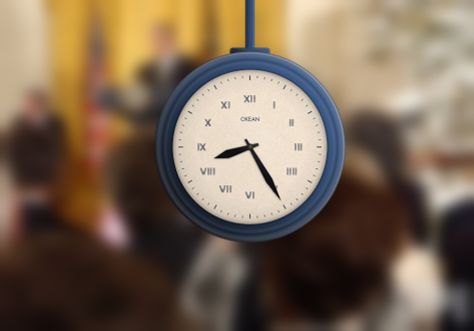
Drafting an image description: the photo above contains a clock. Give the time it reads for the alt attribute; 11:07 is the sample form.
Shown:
8:25
